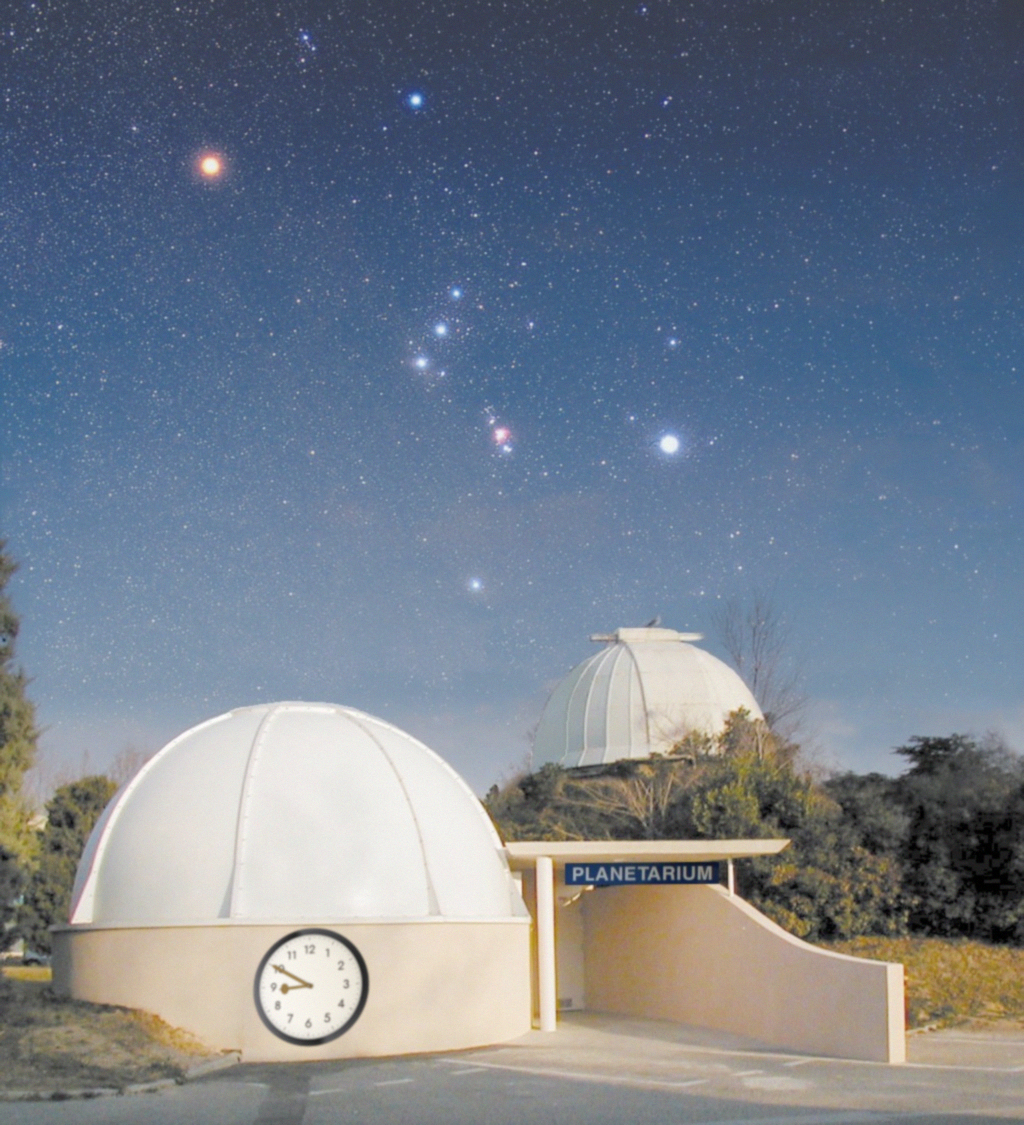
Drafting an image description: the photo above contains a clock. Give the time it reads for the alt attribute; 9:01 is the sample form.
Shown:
8:50
